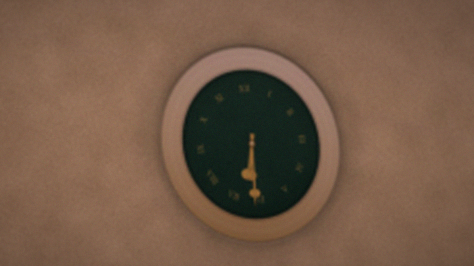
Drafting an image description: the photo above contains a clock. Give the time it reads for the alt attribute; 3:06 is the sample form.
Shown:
6:31
